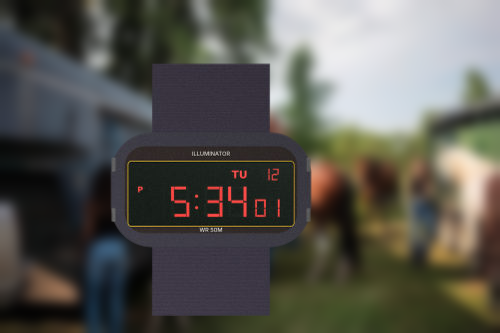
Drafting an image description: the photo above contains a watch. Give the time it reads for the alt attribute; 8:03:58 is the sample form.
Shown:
5:34:01
